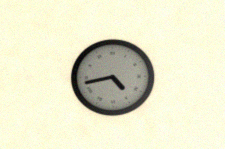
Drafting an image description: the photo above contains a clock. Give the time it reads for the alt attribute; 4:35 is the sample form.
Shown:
4:43
